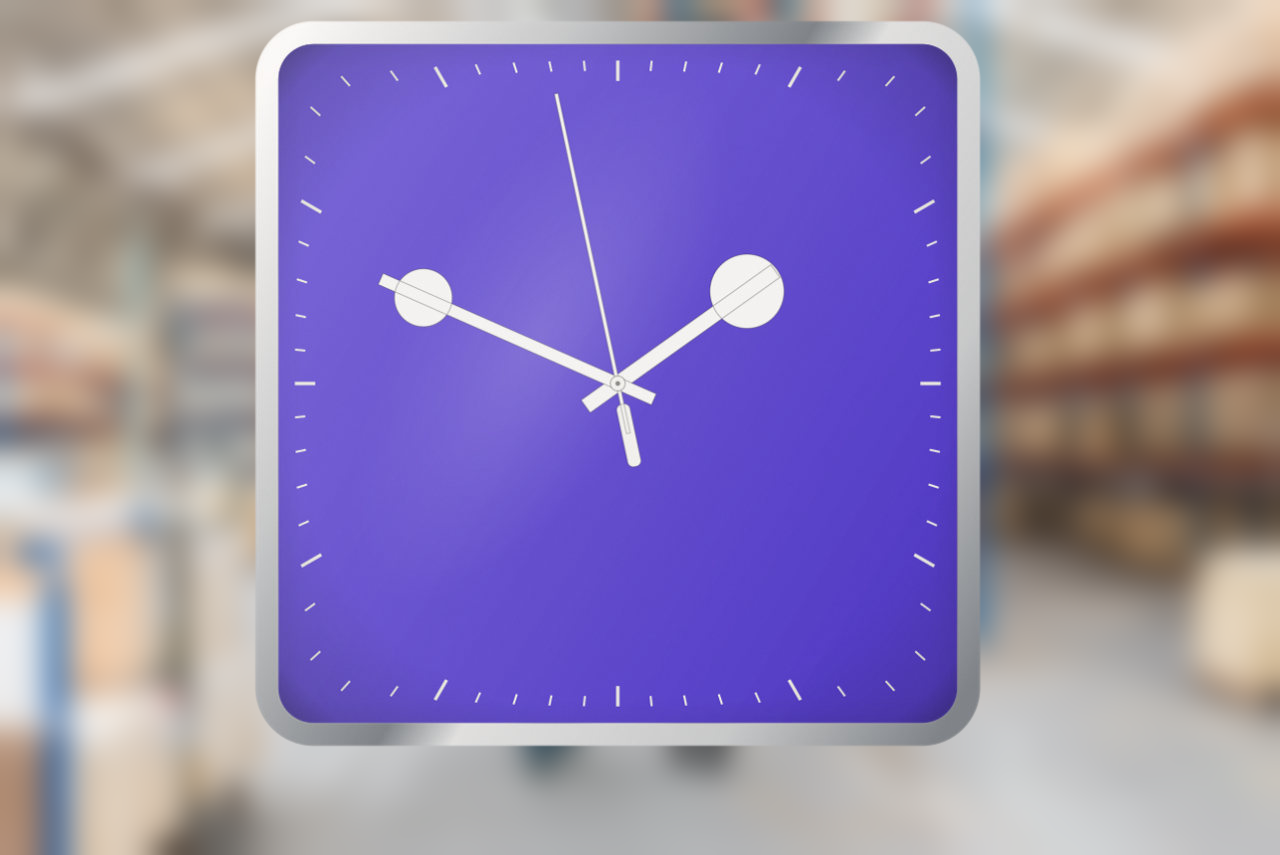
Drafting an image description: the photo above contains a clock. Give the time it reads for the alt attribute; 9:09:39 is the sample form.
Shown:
1:48:58
